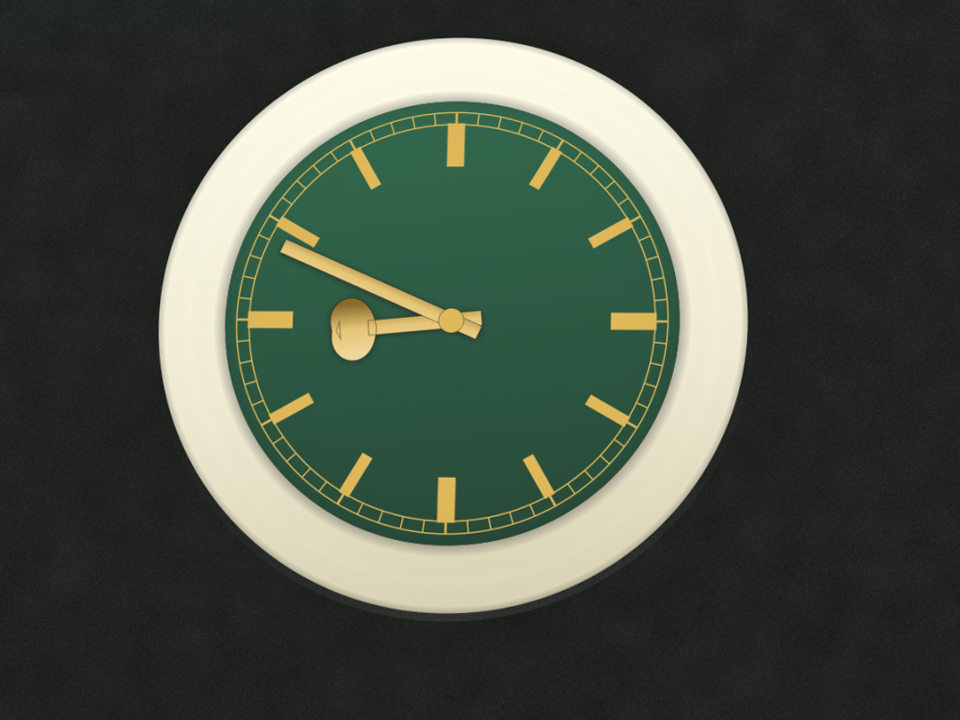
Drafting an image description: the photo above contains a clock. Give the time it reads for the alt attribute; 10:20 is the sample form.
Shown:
8:49
